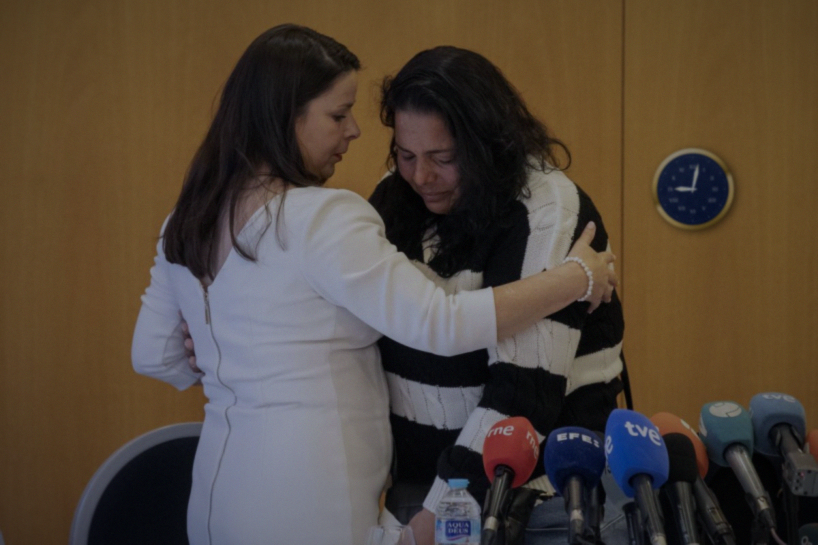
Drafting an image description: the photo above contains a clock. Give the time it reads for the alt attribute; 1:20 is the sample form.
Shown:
9:02
